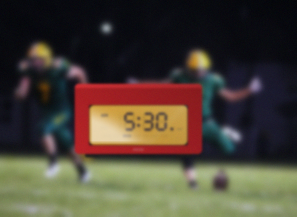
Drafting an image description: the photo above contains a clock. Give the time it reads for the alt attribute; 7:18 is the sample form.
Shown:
5:30
